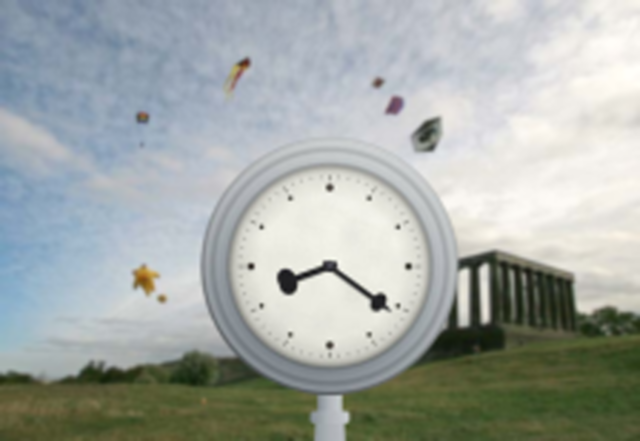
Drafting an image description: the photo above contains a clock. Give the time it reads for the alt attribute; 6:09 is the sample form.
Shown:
8:21
